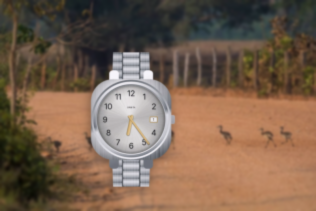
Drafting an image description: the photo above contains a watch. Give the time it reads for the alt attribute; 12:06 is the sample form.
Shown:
6:24
